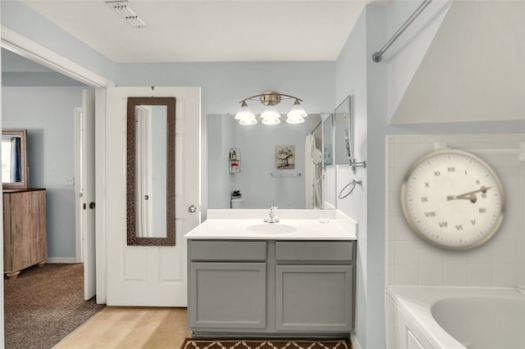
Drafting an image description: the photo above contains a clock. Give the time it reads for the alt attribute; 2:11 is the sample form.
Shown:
3:13
